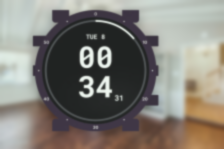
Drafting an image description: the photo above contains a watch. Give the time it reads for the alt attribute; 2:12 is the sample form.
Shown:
0:34
